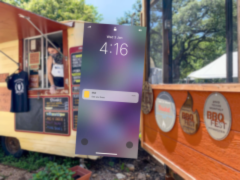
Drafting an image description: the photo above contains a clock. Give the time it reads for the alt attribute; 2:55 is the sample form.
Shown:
4:16
